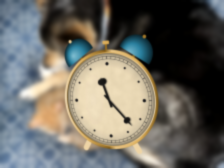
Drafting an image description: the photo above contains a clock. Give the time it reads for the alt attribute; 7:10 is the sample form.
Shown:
11:23
